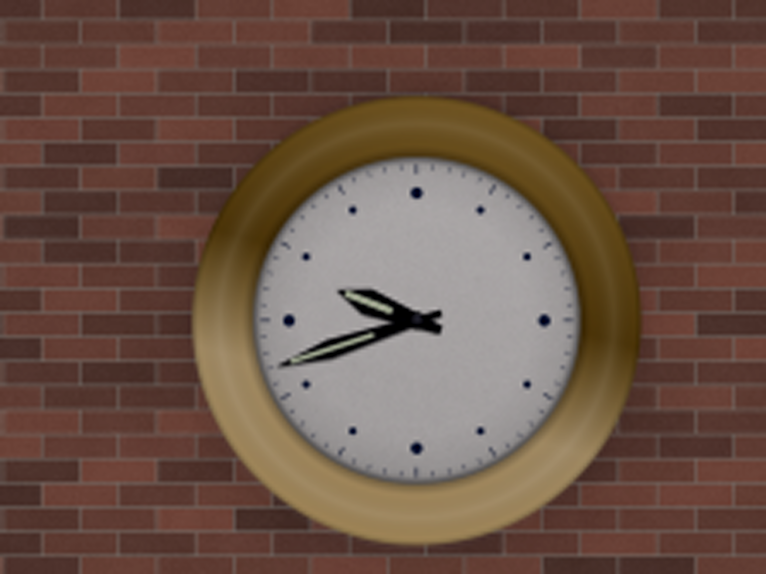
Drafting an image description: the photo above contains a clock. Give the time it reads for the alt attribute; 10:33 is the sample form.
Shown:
9:42
